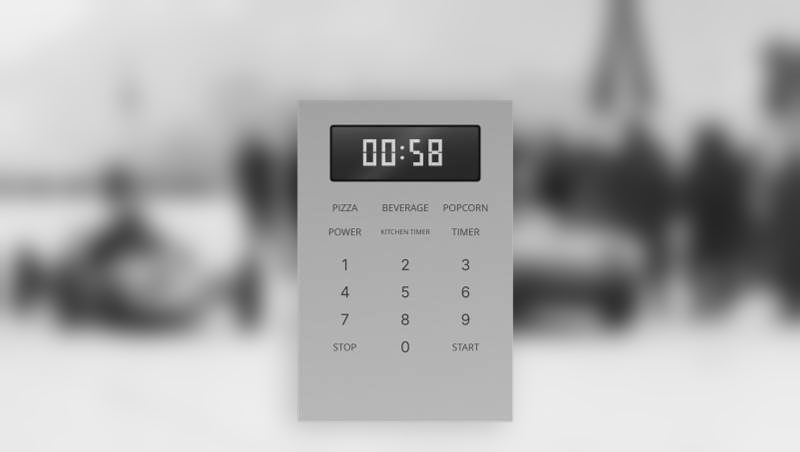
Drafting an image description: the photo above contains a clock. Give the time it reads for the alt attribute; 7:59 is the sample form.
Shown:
0:58
